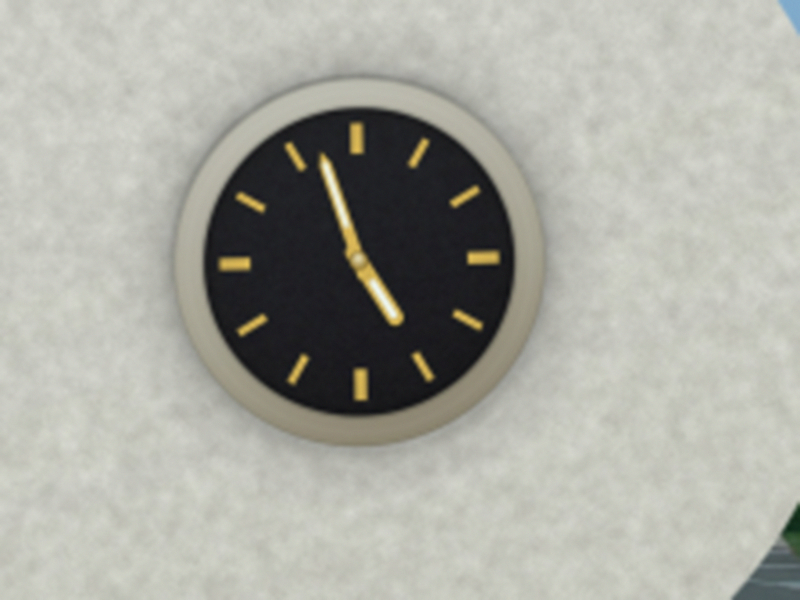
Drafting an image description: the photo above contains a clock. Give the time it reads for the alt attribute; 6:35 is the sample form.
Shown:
4:57
